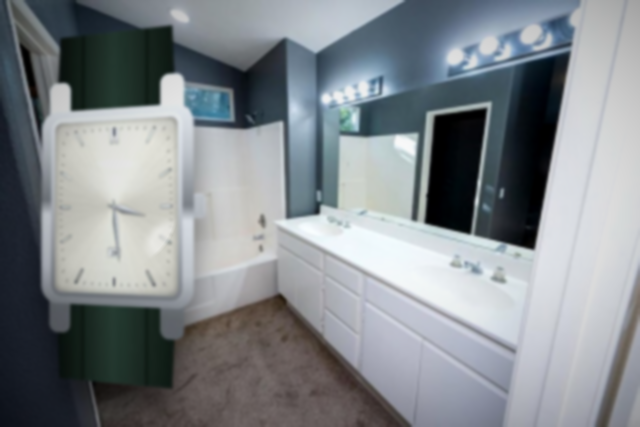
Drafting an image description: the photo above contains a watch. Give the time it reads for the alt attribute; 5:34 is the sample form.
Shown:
3:29
